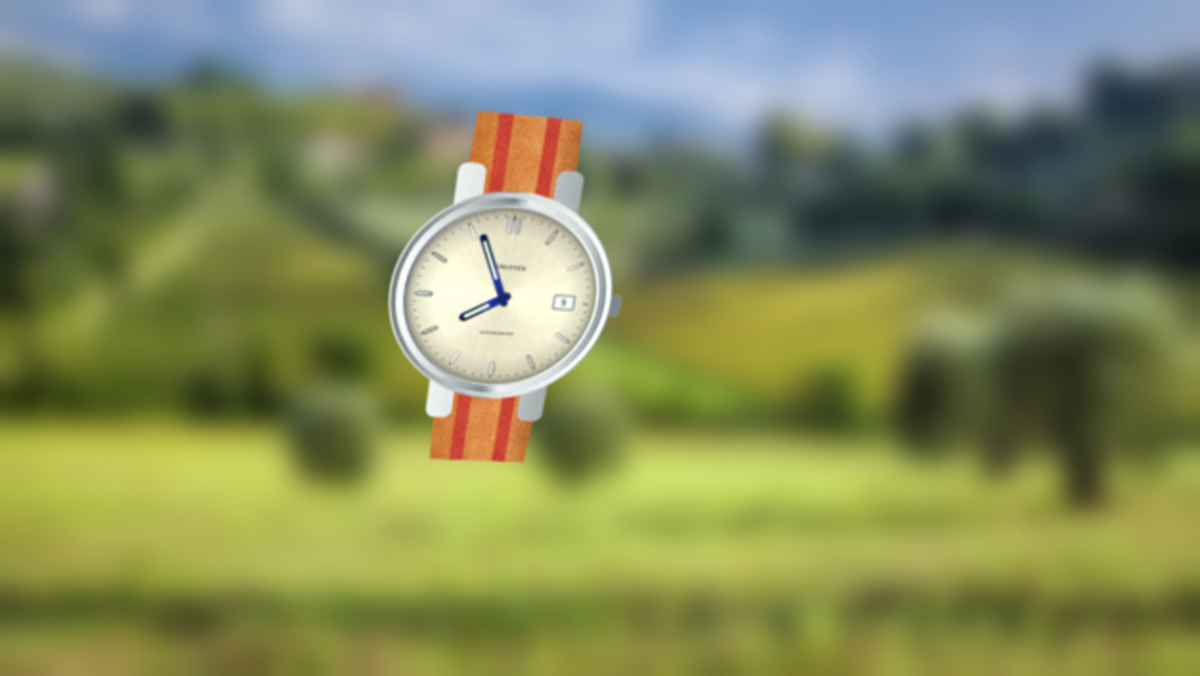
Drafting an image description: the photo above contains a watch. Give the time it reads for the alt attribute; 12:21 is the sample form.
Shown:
7:56
